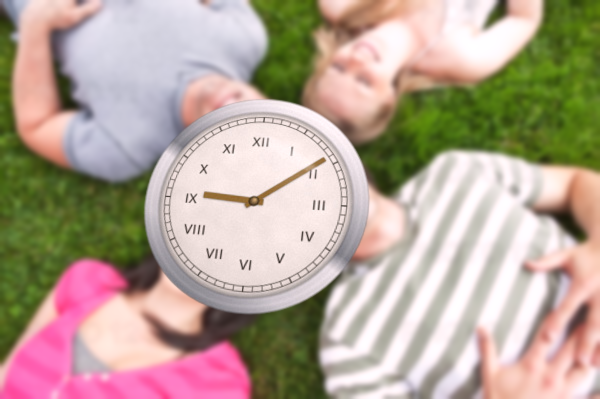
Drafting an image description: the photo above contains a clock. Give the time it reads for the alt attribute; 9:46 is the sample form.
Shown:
9:09
